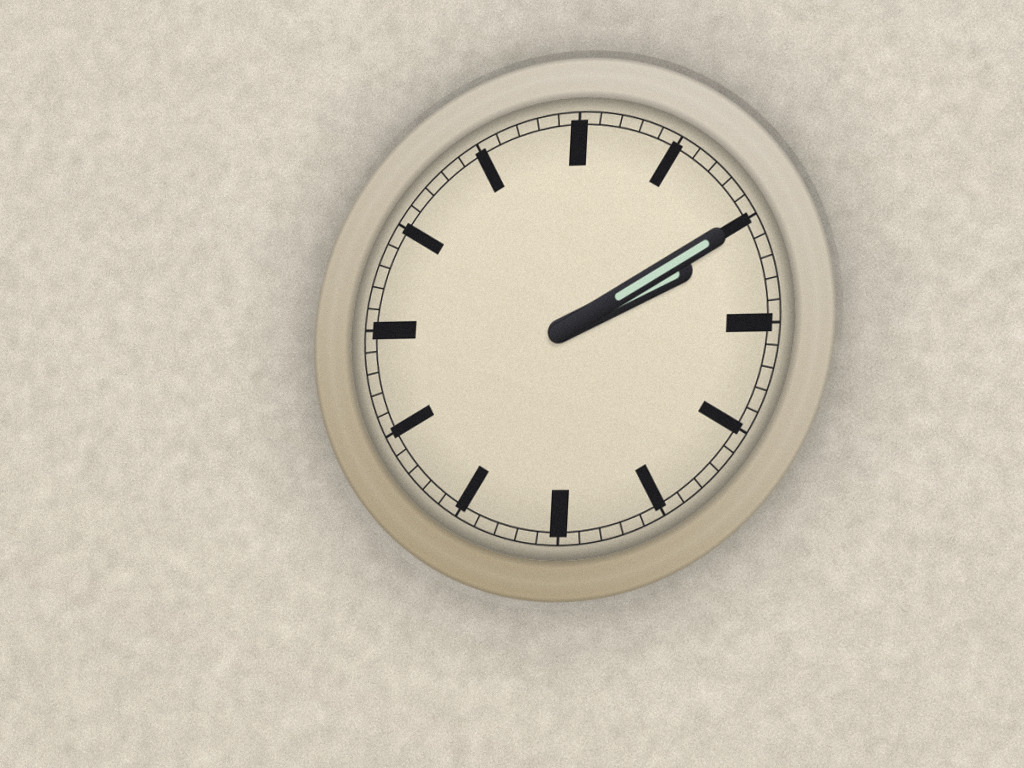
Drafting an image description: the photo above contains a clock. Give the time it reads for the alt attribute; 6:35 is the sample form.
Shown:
2:10
